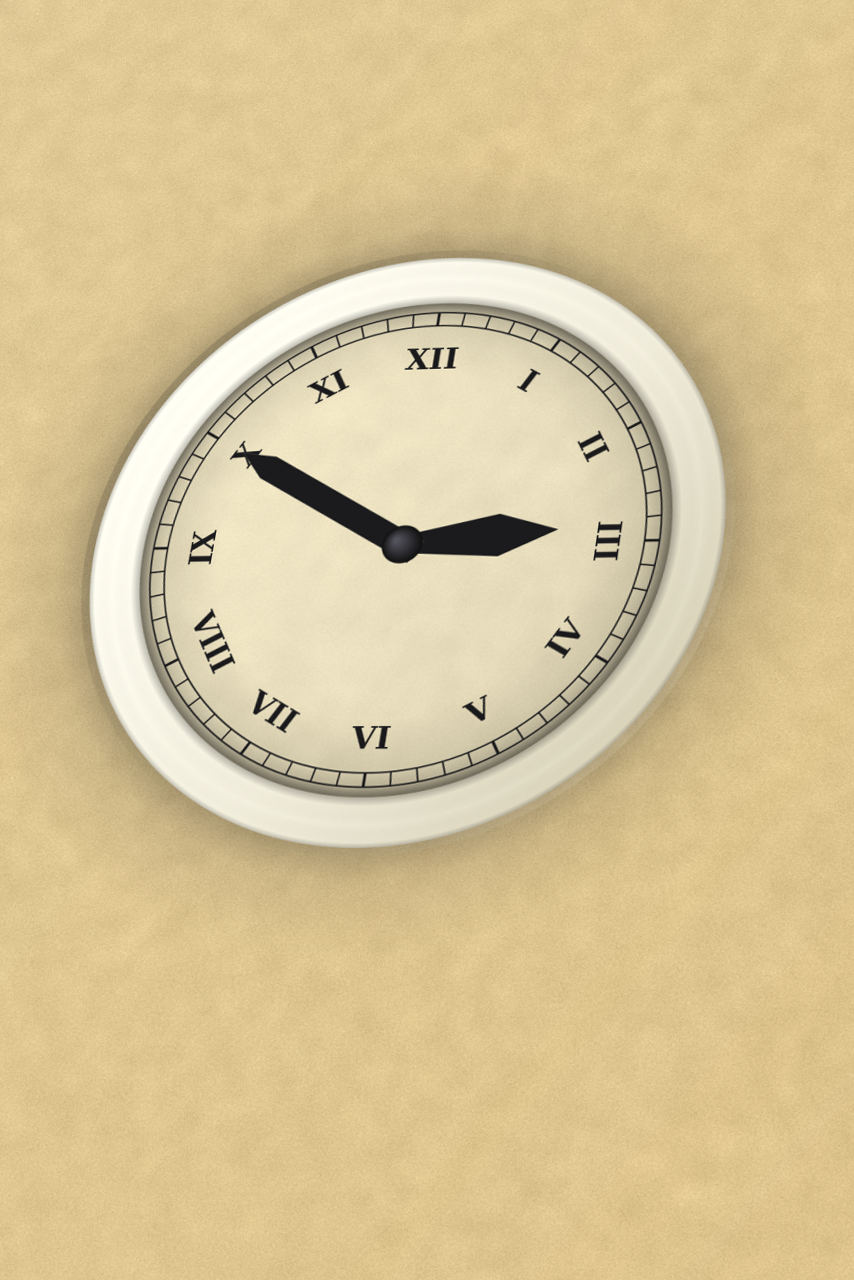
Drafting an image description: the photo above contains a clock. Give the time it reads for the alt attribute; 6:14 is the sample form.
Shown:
2:50
